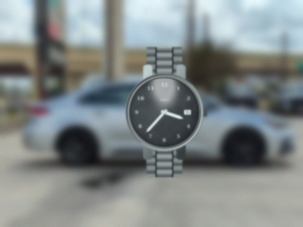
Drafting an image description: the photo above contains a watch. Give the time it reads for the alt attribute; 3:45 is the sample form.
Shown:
3:37
